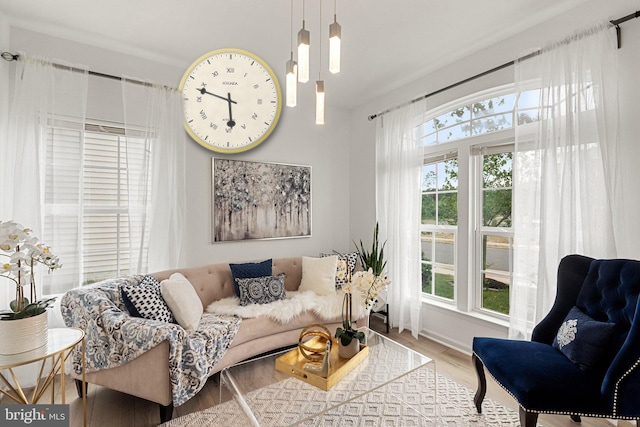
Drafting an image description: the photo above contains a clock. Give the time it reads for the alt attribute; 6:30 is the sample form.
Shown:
5:48
